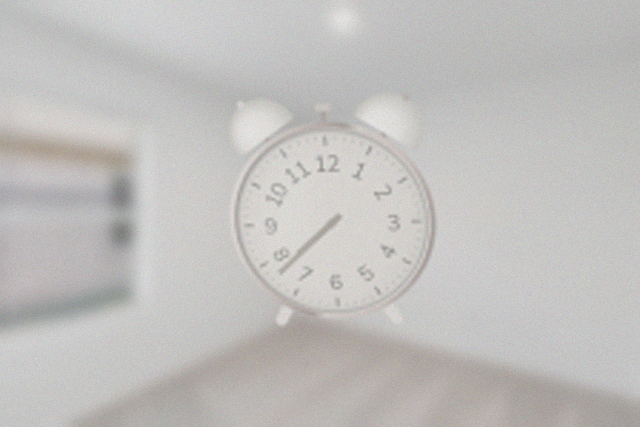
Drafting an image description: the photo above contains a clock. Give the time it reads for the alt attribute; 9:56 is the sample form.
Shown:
7:38
